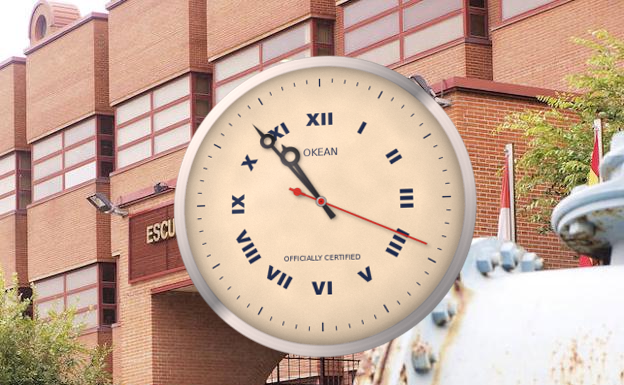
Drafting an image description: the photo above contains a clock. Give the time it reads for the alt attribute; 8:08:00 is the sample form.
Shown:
10:53:19
